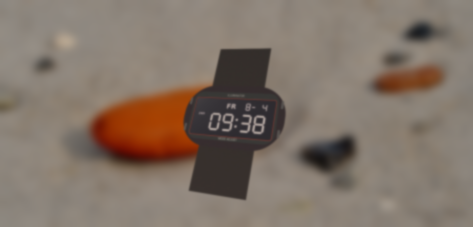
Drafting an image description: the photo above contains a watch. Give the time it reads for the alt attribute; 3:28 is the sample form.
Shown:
9:38
